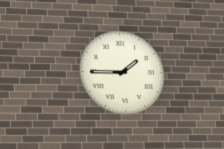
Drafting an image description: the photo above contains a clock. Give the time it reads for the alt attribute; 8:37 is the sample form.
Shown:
1:45
